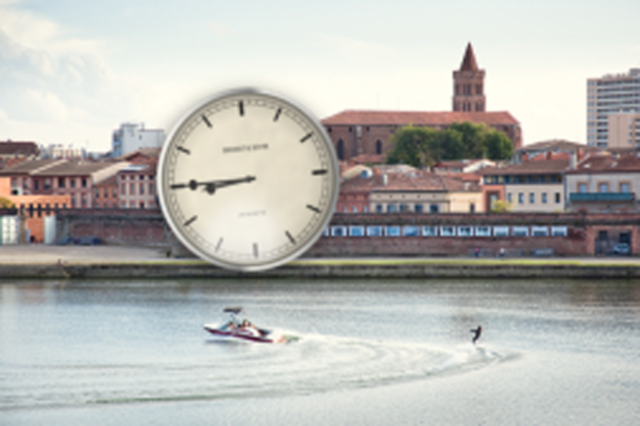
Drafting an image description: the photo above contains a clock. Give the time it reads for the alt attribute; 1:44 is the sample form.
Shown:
8:45
